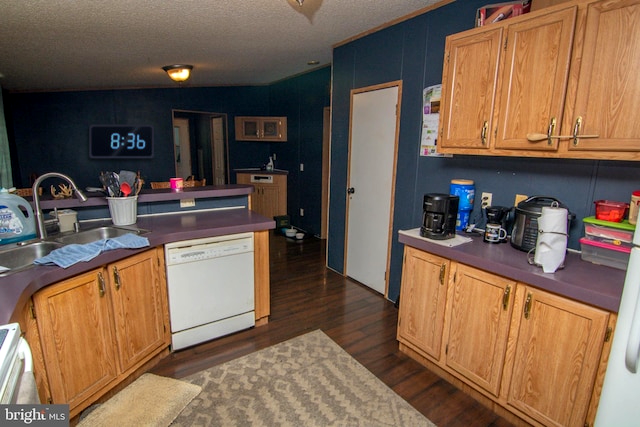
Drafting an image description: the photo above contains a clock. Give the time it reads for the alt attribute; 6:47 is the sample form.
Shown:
8:36
